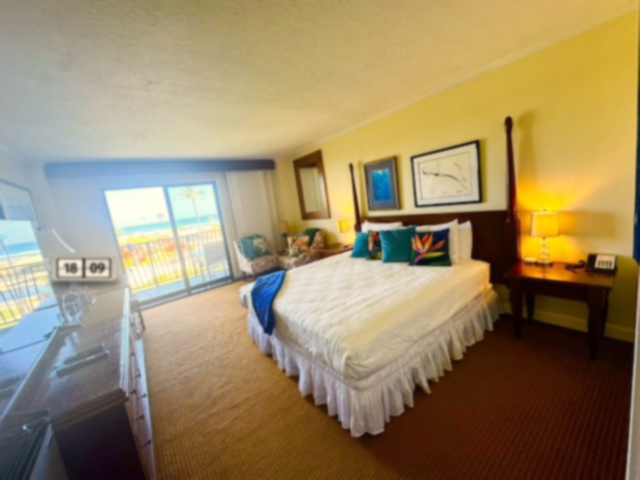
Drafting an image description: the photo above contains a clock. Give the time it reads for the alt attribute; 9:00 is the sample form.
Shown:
18:09
